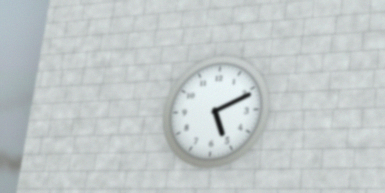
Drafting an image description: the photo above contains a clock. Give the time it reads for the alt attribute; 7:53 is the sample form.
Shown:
5:11
